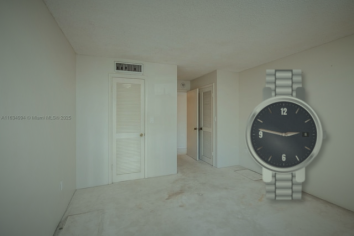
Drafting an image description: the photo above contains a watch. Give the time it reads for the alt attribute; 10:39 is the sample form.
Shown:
2:47
